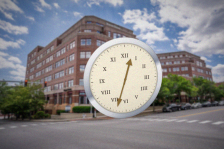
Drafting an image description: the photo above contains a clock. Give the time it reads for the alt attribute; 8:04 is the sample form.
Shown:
12:33
